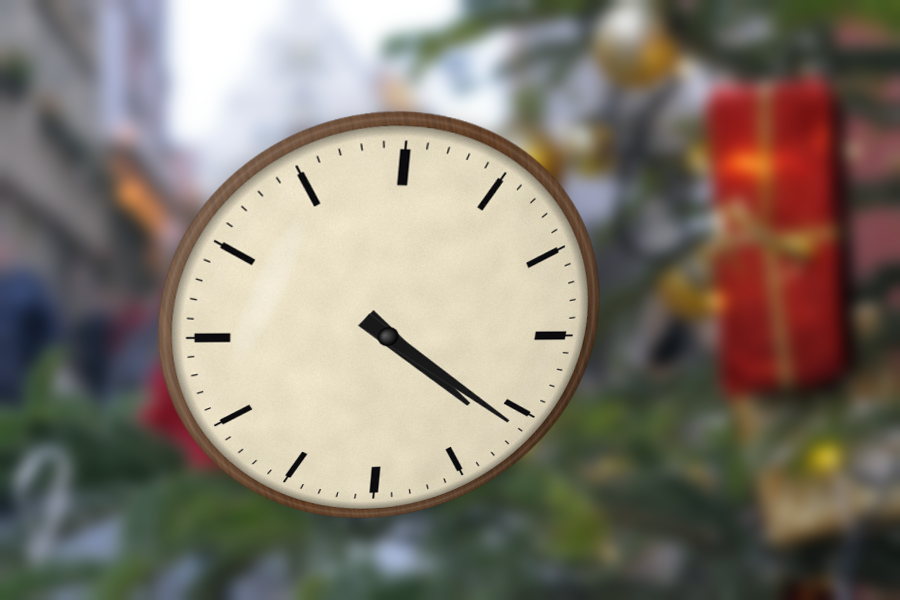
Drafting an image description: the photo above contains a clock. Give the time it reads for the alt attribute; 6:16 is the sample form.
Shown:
4:21
